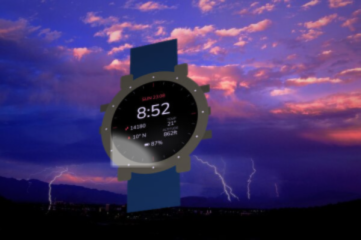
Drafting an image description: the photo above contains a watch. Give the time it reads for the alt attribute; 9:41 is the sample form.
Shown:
8:52
